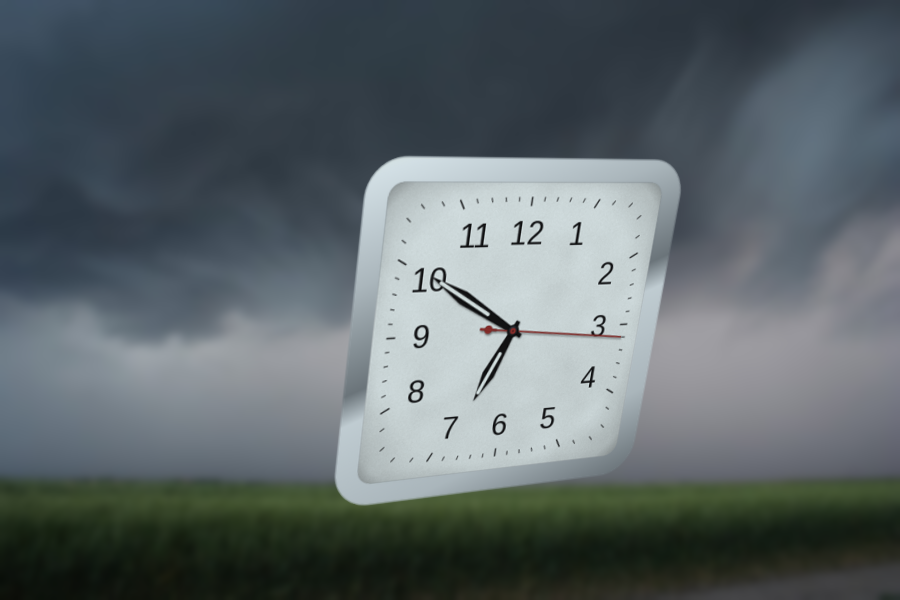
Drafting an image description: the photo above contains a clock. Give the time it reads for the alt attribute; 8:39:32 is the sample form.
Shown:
6:50:16
